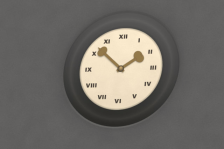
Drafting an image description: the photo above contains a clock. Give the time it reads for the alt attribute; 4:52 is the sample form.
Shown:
1:52
